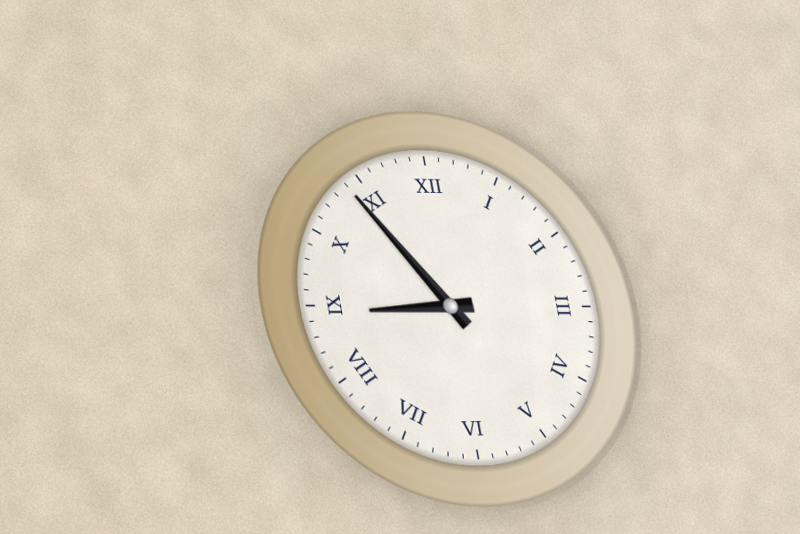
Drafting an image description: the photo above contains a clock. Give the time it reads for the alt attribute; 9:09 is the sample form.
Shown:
8:54
